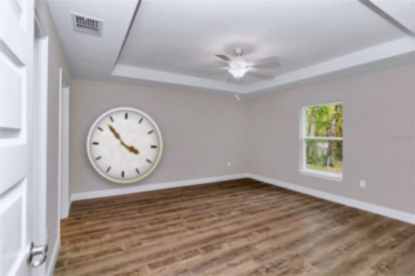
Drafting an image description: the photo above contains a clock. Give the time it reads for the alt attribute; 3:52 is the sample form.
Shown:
3:53
